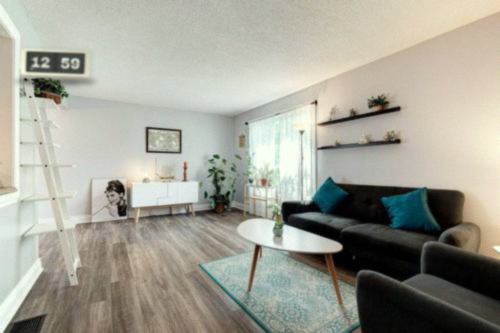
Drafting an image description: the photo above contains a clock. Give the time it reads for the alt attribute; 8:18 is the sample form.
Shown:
12:59
